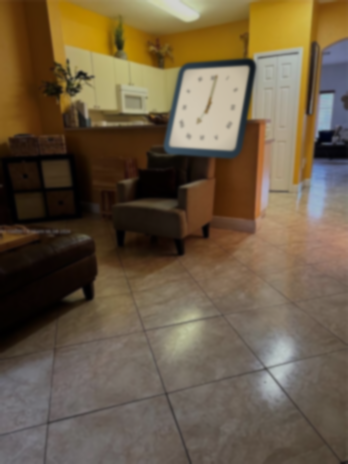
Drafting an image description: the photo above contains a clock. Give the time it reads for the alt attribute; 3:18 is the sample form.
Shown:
7:01
